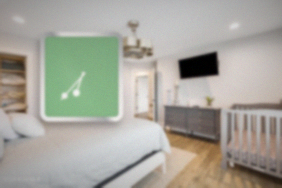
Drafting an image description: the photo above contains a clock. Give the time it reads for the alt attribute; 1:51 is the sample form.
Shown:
6:37
